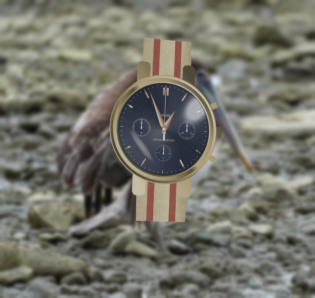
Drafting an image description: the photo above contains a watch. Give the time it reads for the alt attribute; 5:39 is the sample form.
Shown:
12:56
